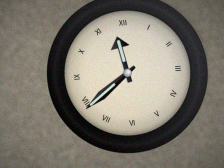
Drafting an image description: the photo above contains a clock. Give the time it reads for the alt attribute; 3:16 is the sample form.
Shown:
11:39
